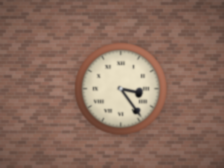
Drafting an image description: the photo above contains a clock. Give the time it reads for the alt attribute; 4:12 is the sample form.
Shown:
3:24
